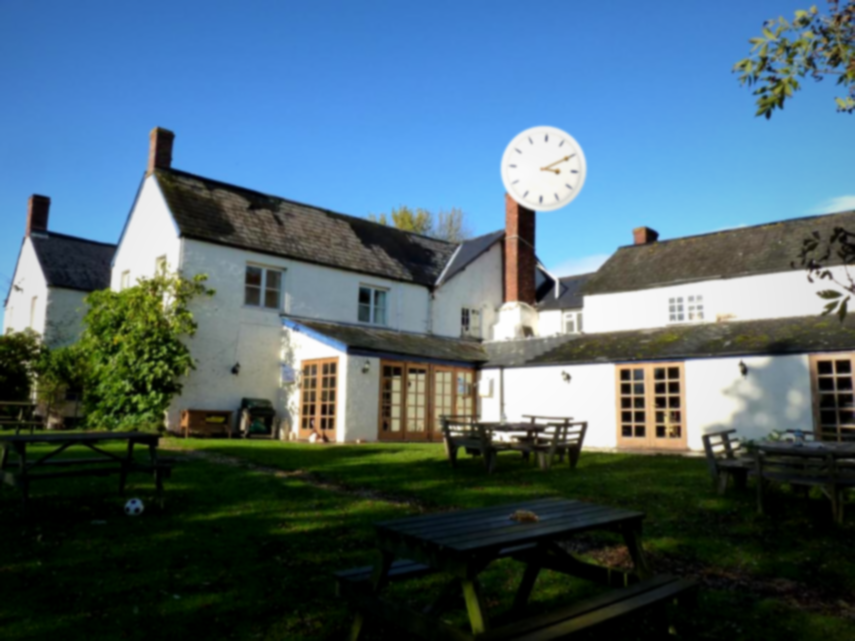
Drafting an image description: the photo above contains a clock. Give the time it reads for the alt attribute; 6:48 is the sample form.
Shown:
3:10
